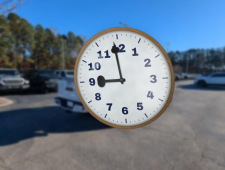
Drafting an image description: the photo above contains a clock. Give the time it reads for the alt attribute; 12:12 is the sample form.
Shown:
8:59
